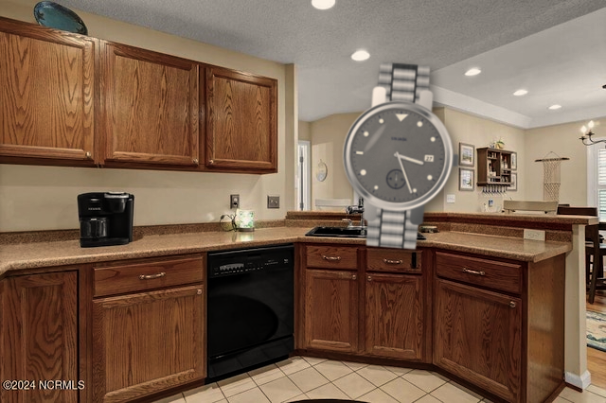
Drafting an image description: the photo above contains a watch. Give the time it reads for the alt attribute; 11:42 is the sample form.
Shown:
3:26
